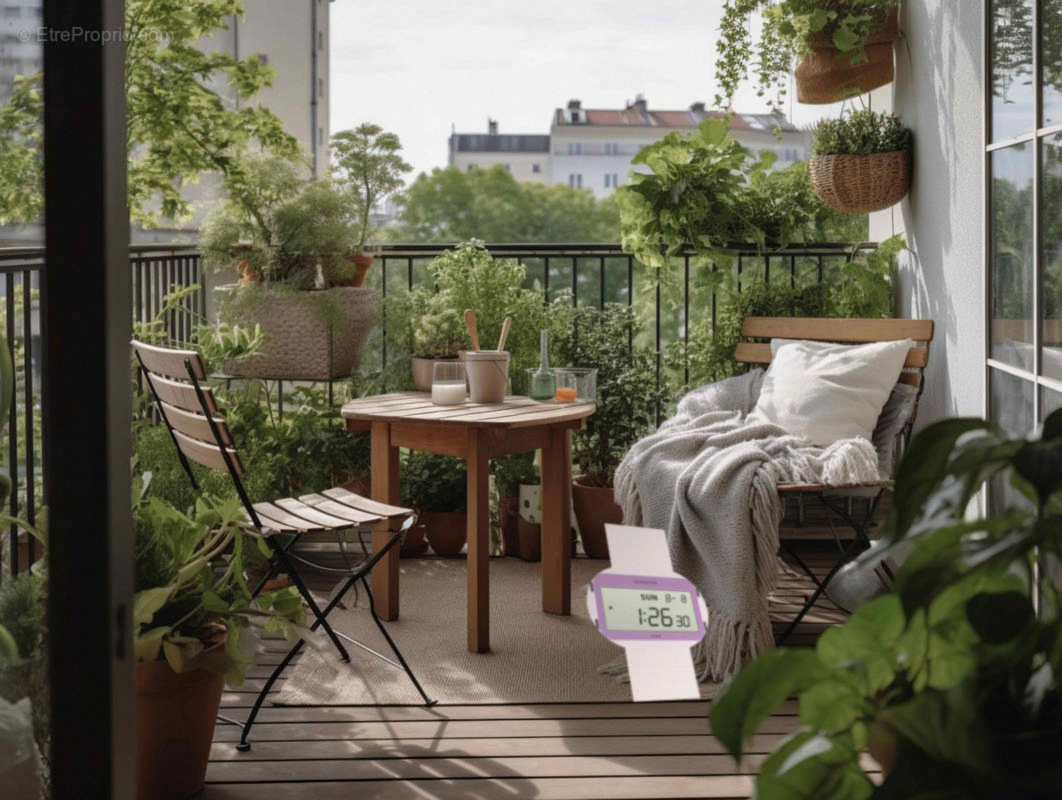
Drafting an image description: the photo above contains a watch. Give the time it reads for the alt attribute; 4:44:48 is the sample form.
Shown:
1:26:30
